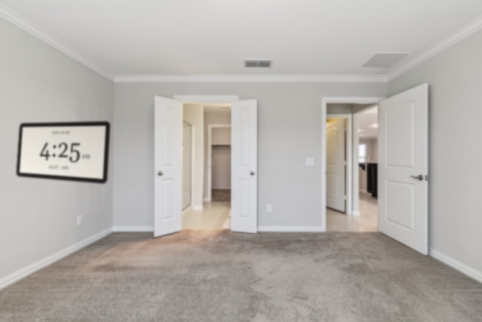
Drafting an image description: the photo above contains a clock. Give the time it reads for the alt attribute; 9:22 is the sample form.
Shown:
4:25
